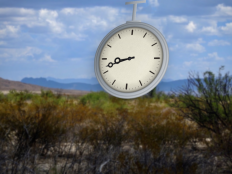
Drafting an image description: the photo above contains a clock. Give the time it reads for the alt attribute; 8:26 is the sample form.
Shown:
8:42
